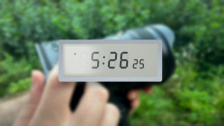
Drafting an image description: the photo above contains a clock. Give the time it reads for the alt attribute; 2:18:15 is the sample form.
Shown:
5:26:25
